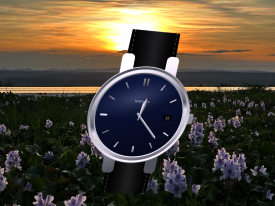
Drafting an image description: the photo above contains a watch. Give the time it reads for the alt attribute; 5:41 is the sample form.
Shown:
12:23
